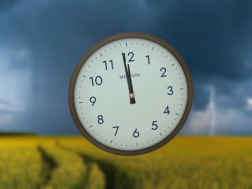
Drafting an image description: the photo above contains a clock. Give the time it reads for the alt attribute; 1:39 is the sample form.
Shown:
11:59
